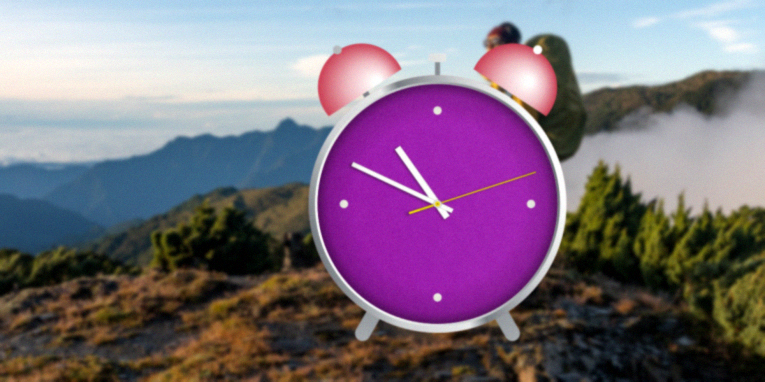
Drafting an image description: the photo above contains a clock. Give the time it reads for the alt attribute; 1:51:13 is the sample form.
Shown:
10:49:12
